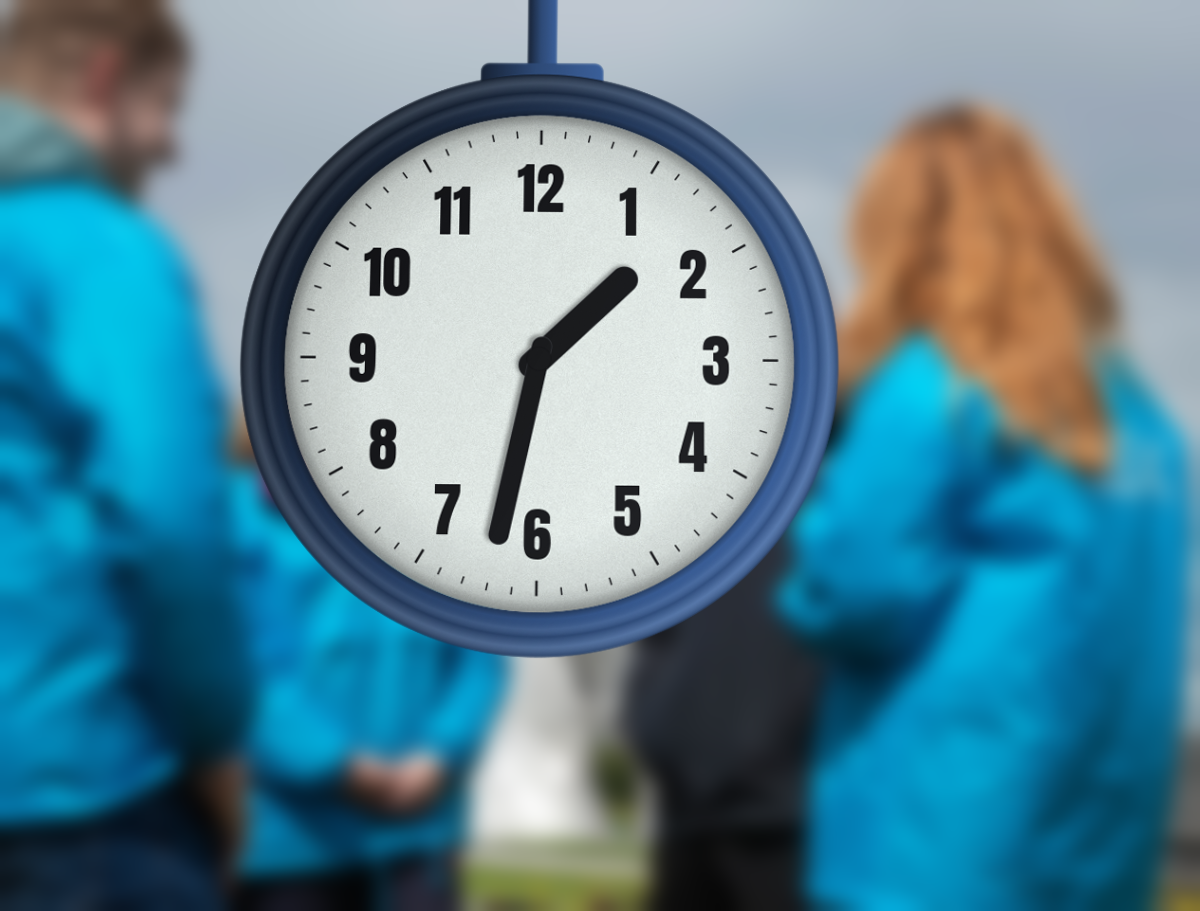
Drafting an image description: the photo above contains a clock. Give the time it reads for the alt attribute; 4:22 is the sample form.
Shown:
1:32
